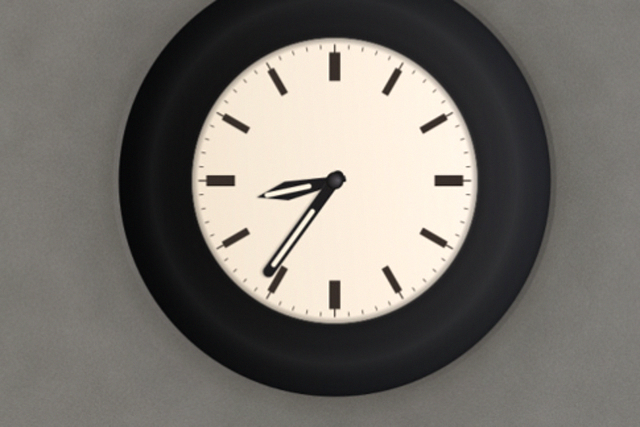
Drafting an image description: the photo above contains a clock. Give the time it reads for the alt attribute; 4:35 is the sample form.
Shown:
8:36
